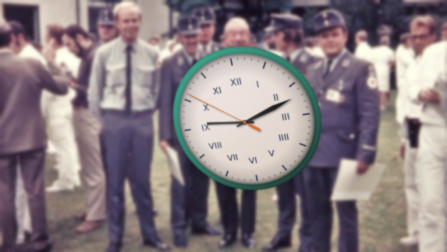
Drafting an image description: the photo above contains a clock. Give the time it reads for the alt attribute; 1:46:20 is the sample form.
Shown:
9:11:51
